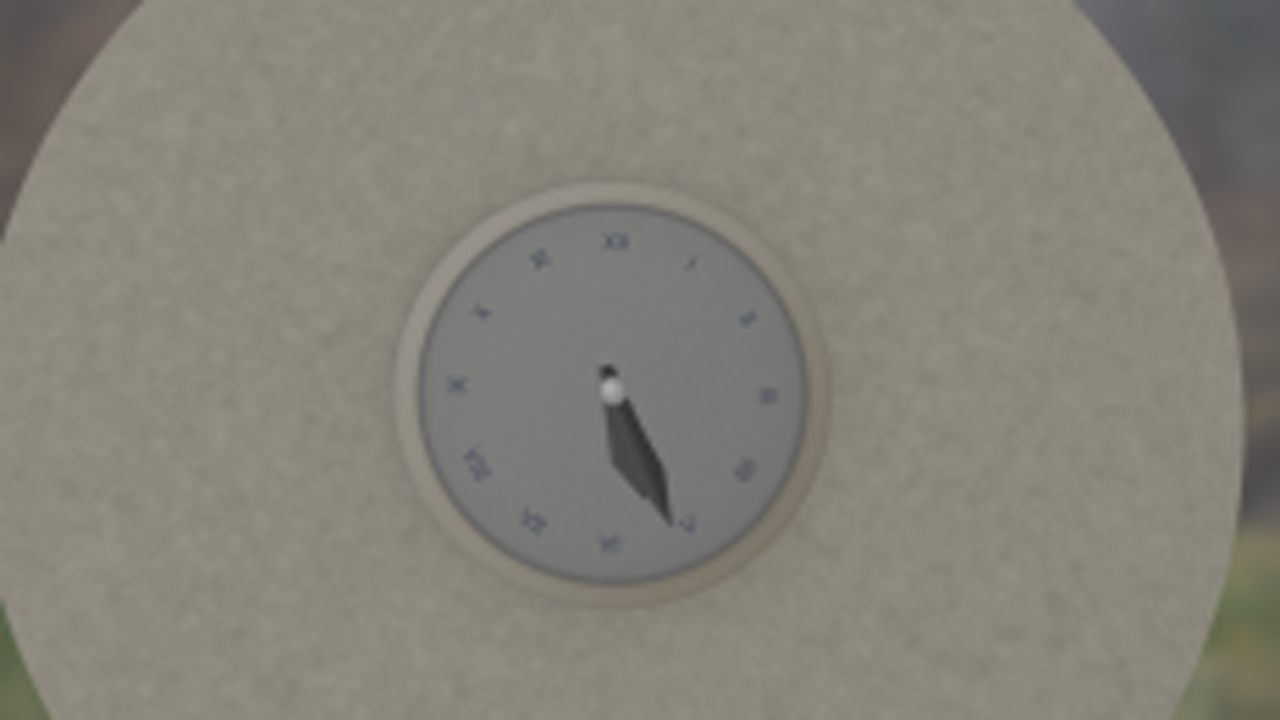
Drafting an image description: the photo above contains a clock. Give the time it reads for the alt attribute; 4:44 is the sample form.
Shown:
5:26
